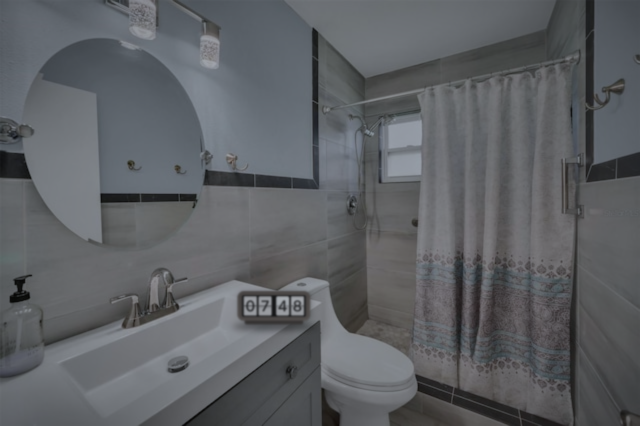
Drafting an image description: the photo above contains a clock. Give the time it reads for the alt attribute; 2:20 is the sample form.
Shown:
7:48
